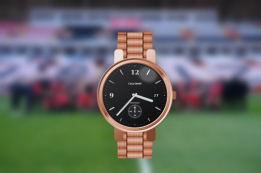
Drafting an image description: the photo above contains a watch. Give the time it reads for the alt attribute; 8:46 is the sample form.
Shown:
3:37
